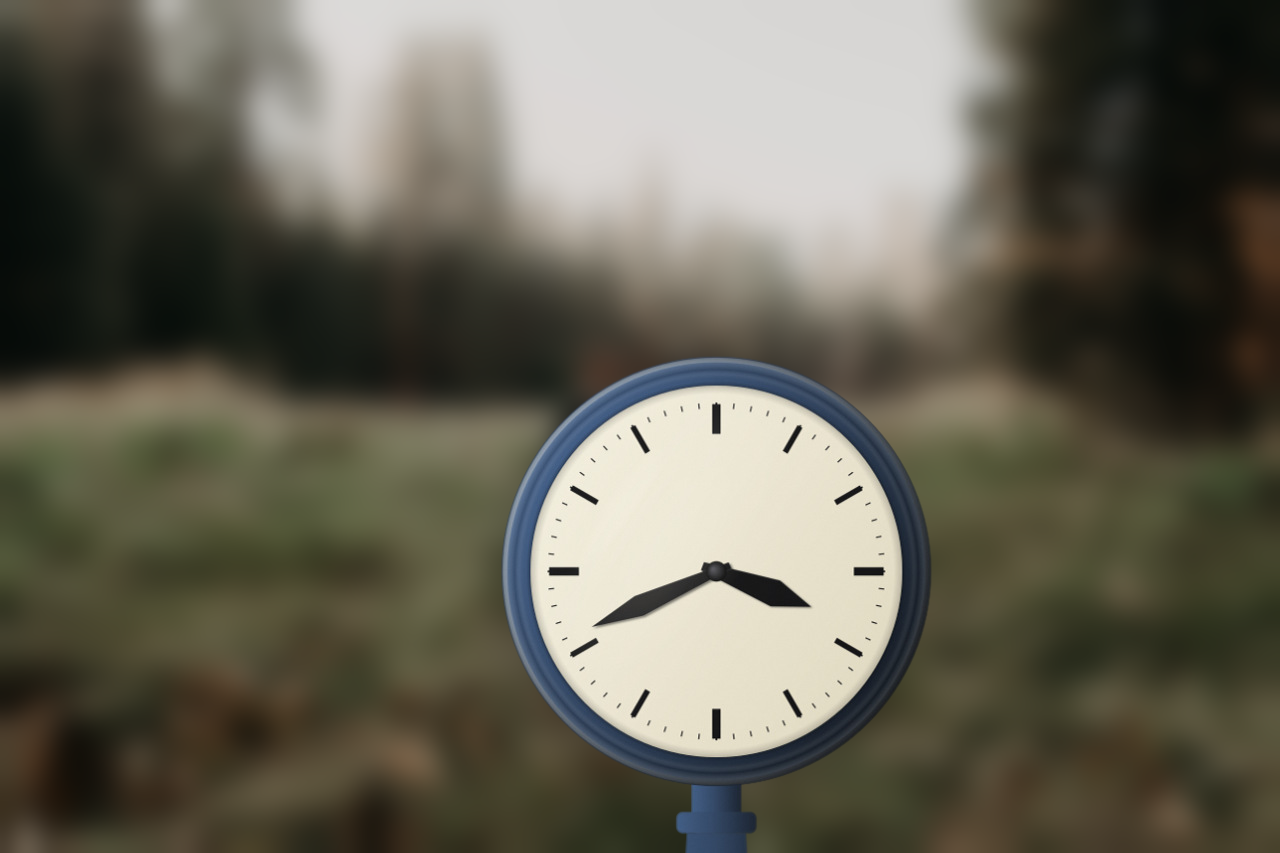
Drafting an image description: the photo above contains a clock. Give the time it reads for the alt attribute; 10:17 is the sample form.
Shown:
3:41
